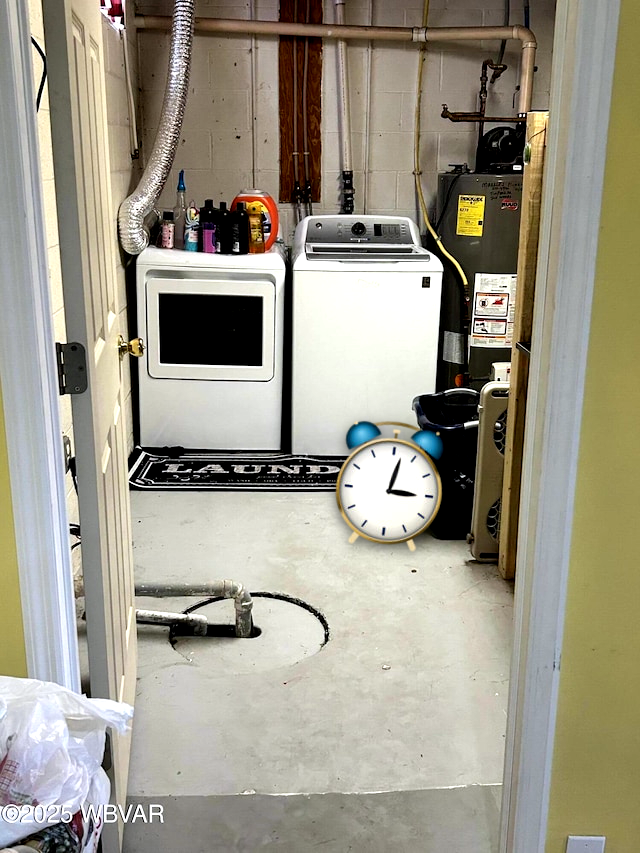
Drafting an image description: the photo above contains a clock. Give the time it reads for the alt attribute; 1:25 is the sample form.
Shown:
3:02
